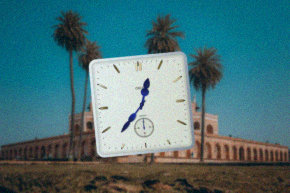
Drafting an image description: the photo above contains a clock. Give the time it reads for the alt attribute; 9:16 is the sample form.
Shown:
12:37
